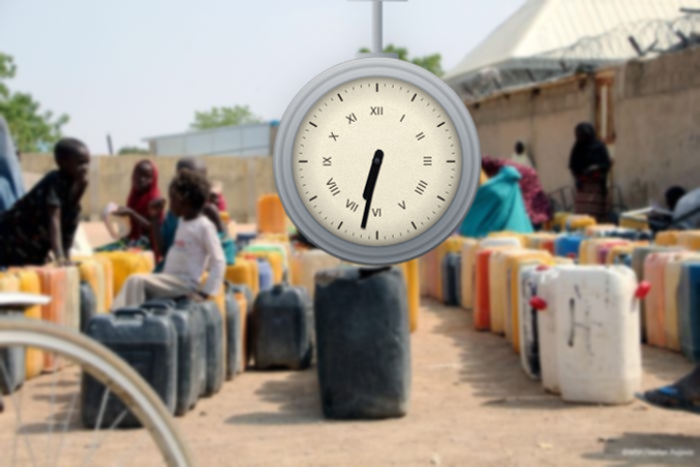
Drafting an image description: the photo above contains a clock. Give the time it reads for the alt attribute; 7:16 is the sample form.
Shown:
6:32
